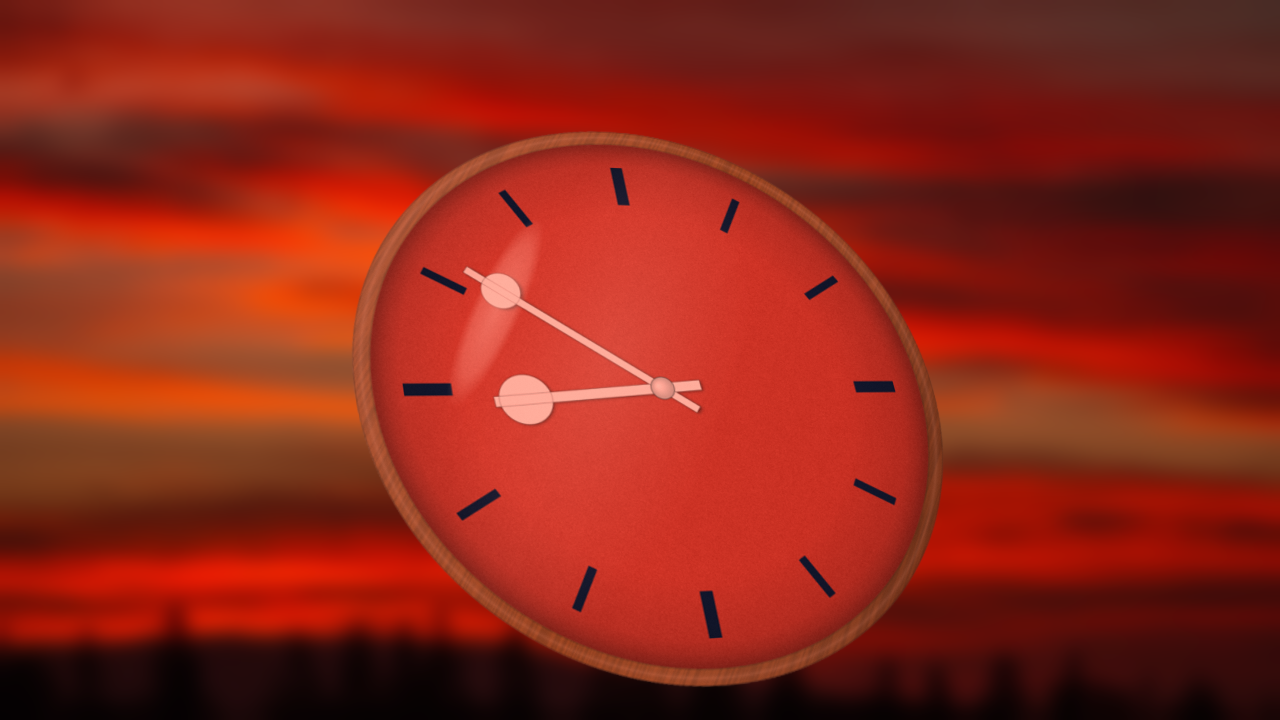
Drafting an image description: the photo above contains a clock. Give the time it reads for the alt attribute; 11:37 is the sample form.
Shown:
8:51
